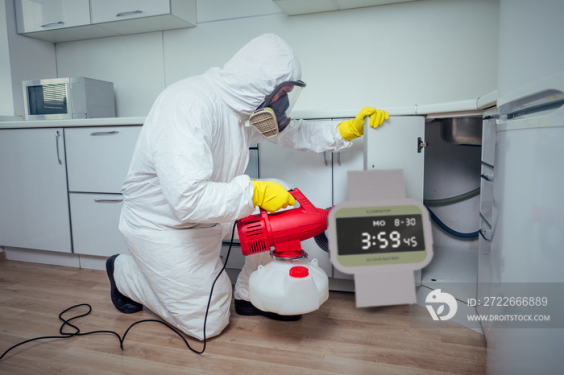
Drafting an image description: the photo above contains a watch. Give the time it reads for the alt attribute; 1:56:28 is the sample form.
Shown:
3:59:45
